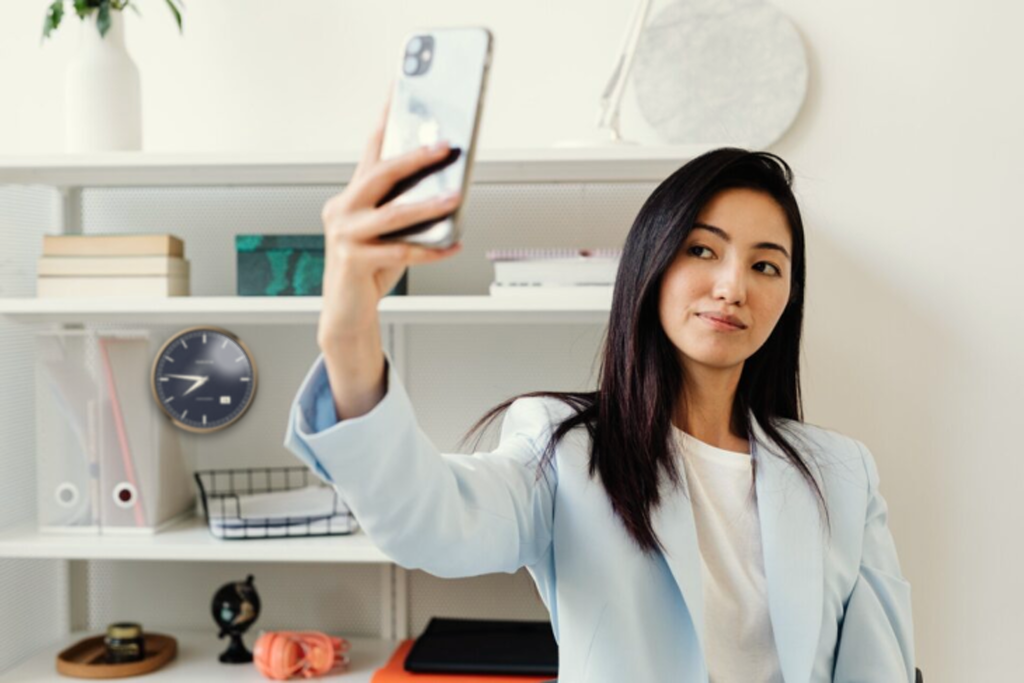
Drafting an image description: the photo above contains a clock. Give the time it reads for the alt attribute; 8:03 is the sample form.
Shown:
7:46
